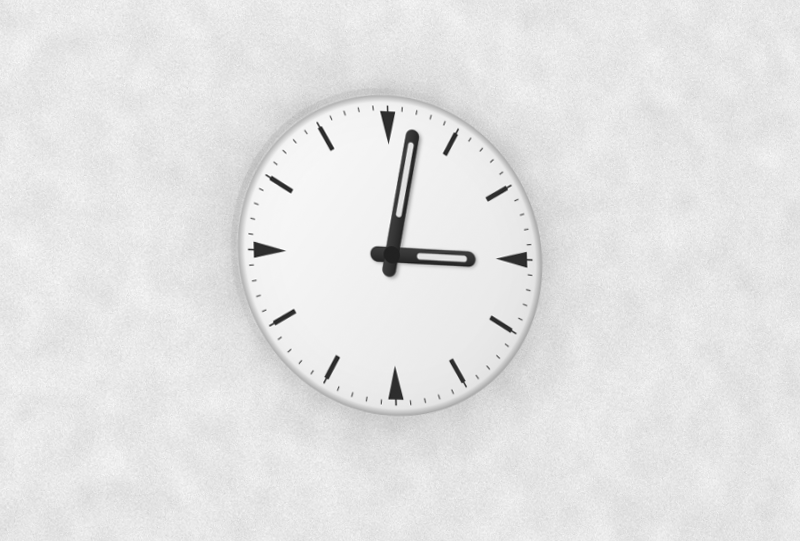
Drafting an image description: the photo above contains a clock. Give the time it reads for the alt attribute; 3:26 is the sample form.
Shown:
3:02
